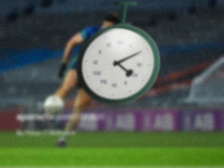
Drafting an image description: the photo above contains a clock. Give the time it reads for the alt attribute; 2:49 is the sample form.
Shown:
4:10
